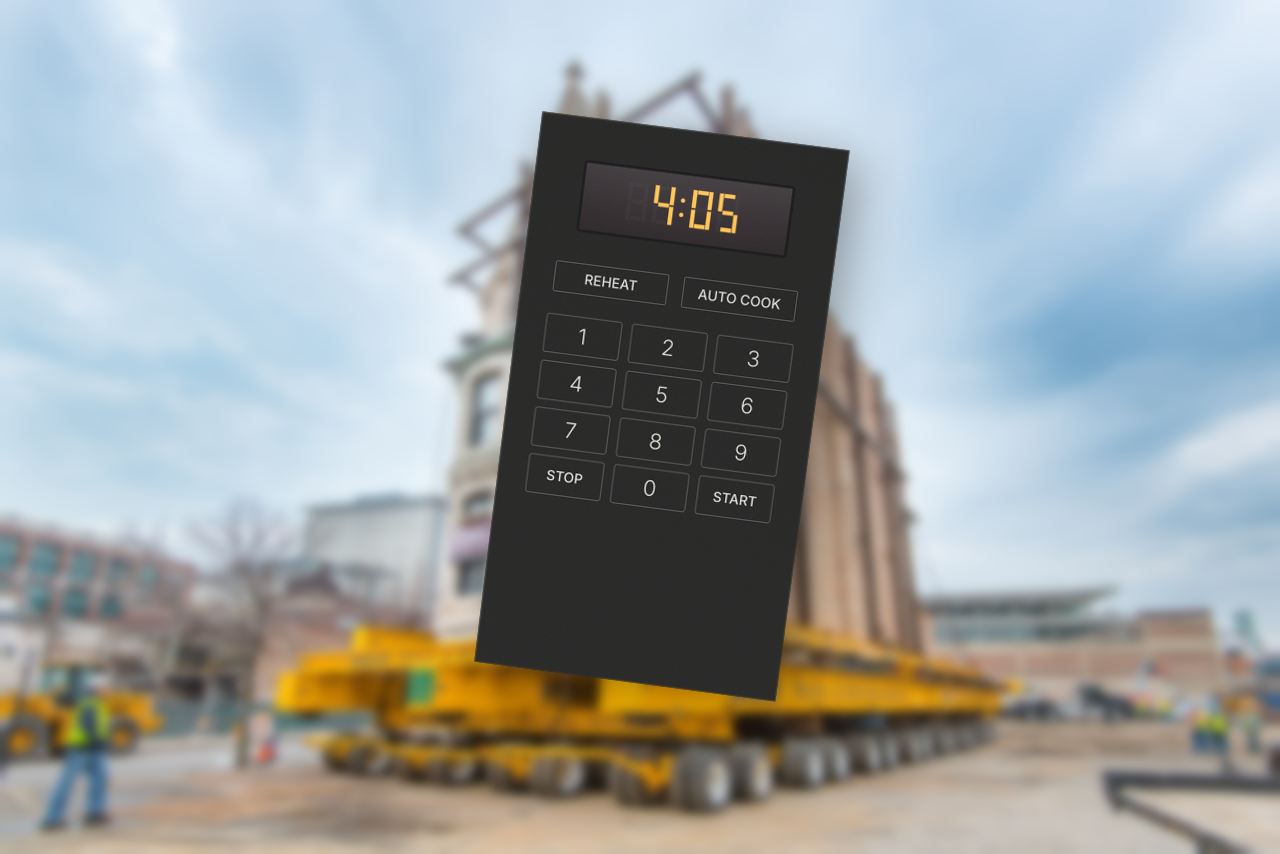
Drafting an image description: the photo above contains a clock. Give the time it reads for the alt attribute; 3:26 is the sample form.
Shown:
4:05
